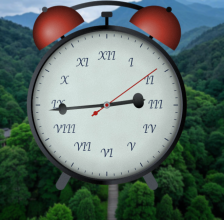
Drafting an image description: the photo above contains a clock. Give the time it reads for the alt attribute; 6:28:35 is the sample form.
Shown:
2:44:09
